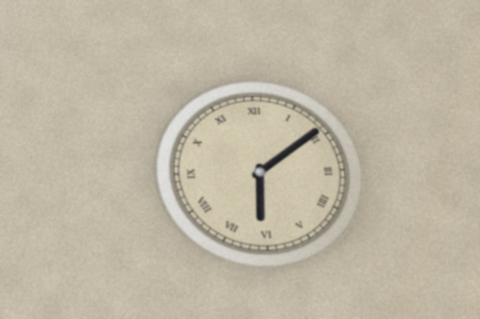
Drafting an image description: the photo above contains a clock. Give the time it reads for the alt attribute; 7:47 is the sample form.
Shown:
6:09
